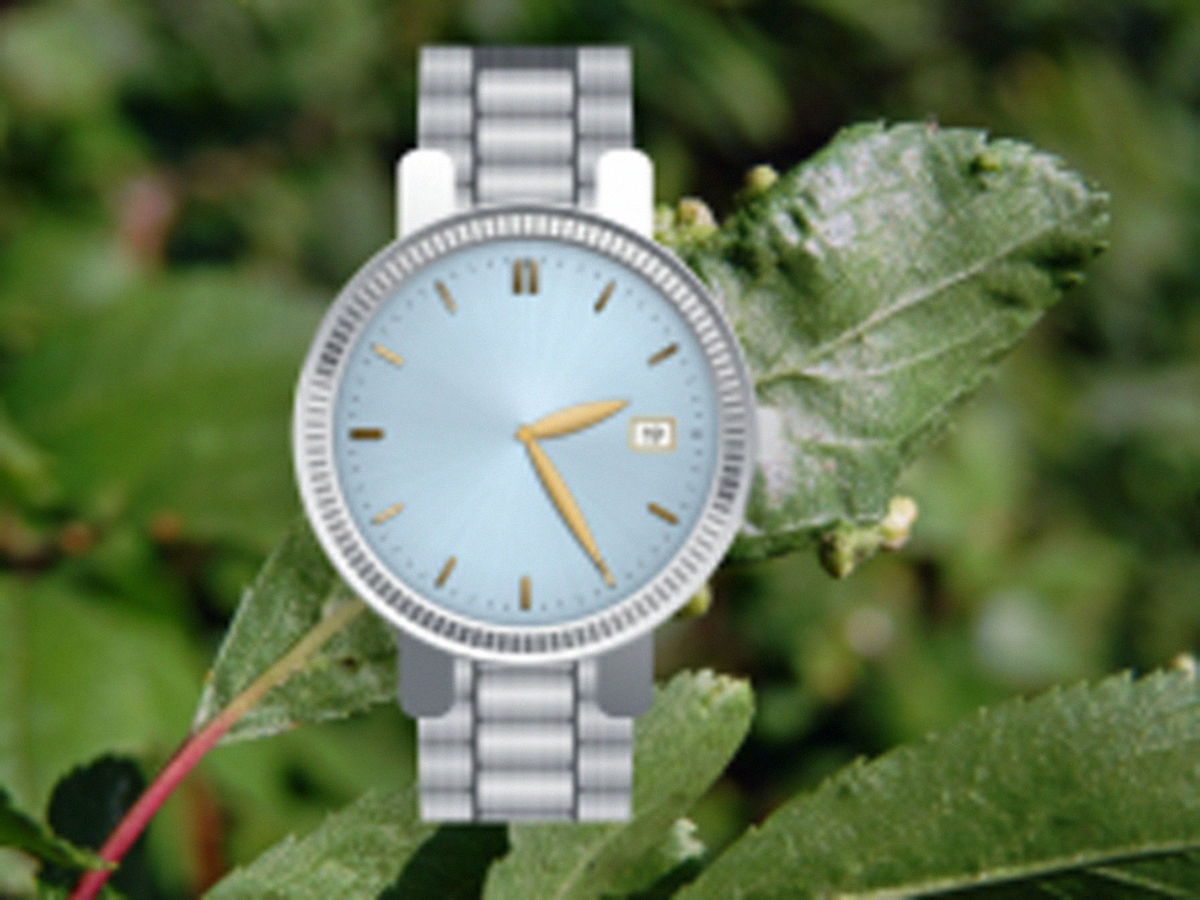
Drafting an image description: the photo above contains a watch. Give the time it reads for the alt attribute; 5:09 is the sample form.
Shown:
2:25
